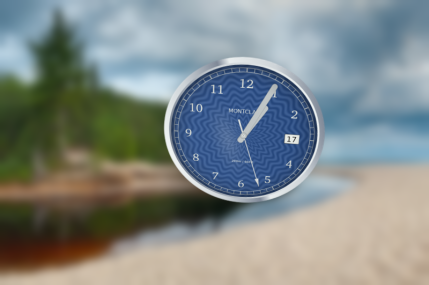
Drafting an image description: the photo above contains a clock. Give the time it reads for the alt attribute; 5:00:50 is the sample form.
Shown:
1:04:27
